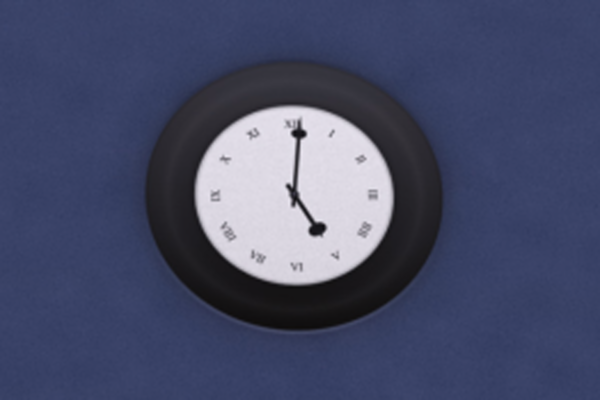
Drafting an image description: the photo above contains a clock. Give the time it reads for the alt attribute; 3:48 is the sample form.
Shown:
5:01
